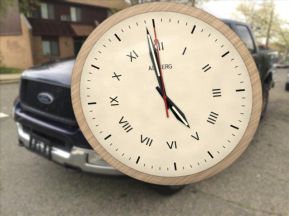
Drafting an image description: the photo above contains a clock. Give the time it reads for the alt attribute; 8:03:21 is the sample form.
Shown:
4:59:00
